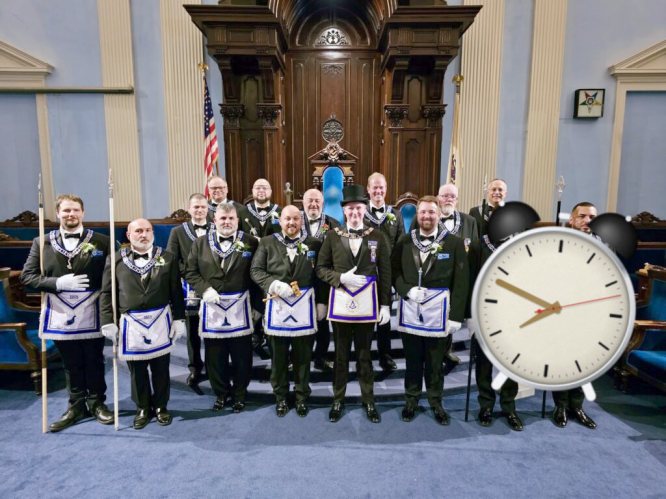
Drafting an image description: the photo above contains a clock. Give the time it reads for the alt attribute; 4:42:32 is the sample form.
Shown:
7:48:12
